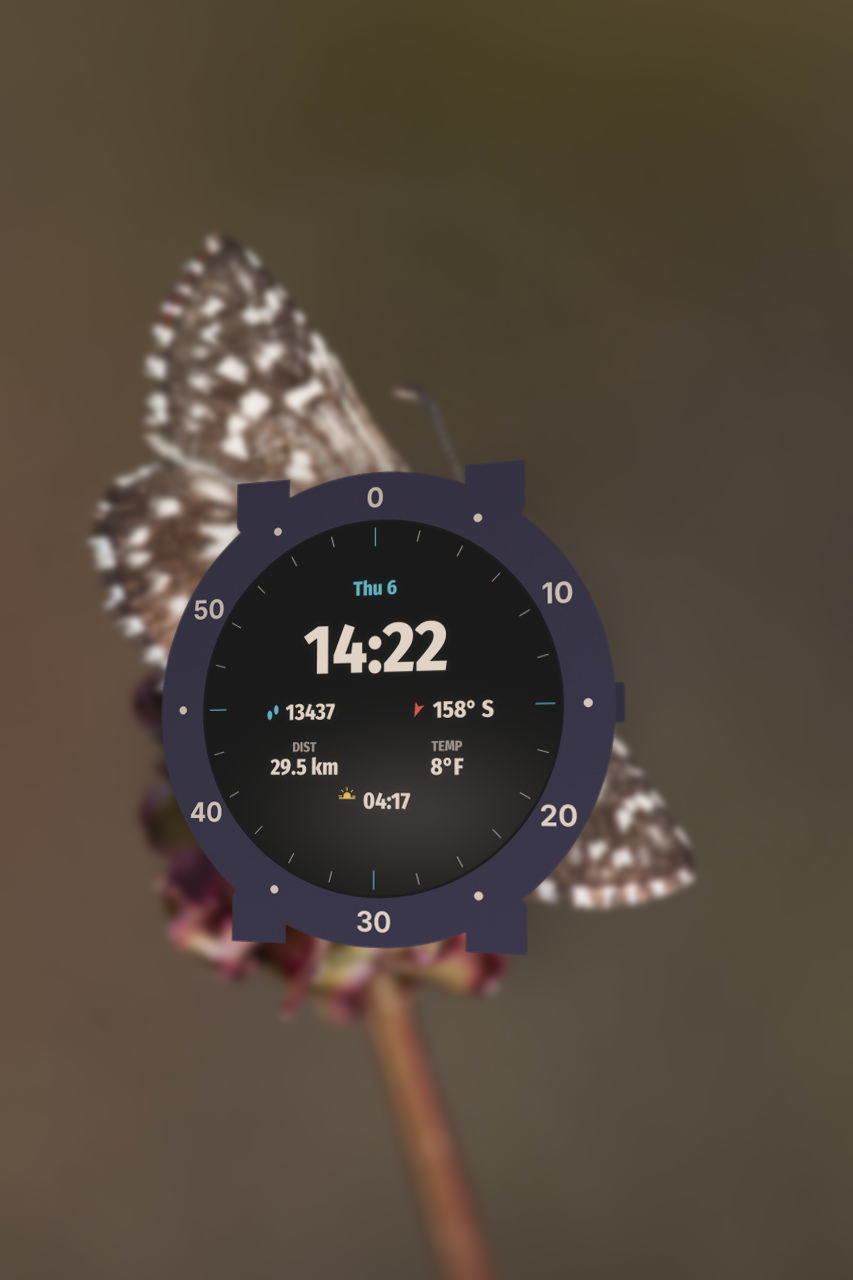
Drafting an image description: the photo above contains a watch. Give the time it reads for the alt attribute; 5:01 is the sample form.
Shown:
14:22
